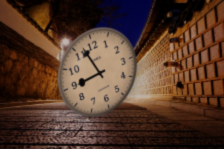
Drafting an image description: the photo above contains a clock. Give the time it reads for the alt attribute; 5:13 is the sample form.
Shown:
8:57
